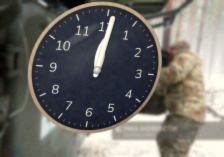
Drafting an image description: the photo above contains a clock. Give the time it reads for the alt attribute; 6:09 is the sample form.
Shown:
12:01
